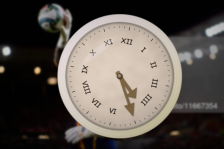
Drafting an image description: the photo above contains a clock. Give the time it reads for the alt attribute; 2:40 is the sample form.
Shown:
4:25
